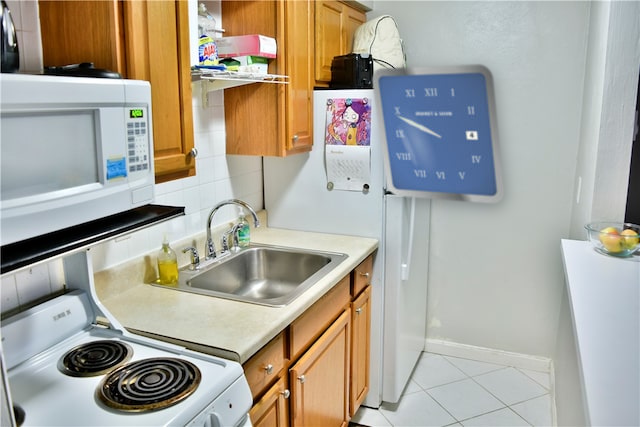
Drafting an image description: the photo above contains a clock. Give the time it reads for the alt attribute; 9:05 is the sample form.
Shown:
9:49
